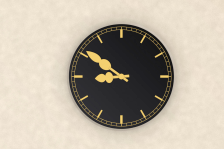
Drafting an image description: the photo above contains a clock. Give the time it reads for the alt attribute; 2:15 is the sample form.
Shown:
8:51
